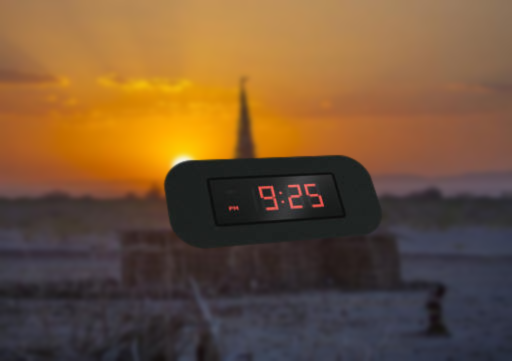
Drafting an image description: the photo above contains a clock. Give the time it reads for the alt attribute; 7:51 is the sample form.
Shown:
9:25
